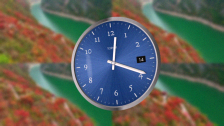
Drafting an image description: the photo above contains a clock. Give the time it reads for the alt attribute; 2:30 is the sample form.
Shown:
12:19
